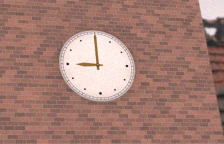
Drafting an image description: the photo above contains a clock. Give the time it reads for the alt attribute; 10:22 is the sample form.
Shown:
9:00
